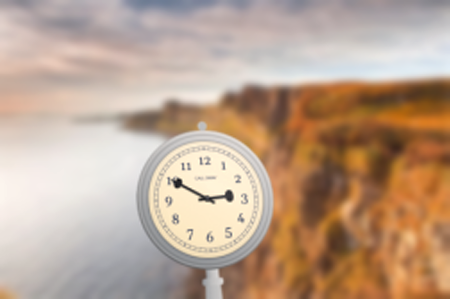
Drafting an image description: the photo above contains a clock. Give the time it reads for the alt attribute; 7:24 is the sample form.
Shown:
2:50
